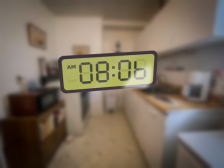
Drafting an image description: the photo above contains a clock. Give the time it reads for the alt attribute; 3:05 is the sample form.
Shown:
8:06
